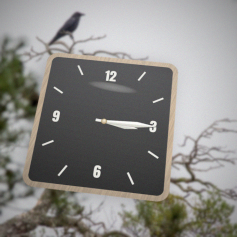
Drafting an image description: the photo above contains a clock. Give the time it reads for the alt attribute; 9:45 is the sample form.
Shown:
3:15
